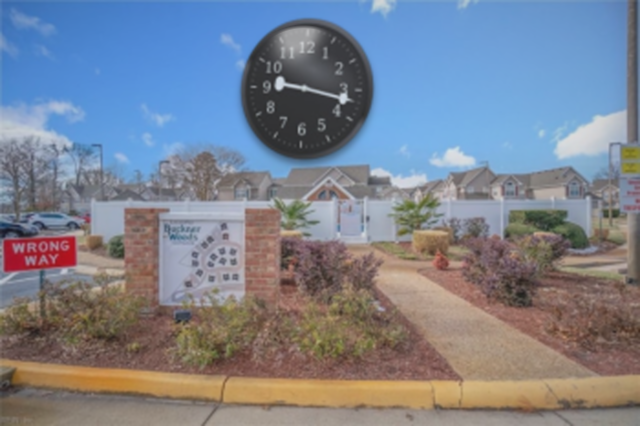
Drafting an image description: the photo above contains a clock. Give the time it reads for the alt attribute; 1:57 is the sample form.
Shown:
9:17
